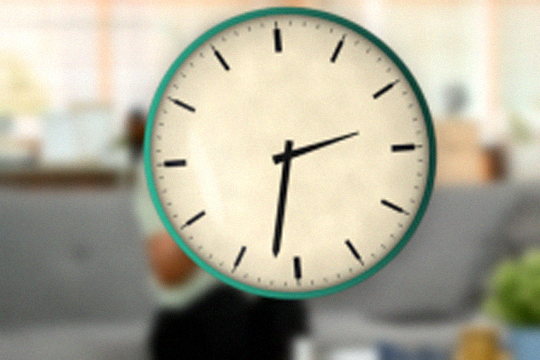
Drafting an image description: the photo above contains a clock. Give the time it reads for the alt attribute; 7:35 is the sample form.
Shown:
2:32
